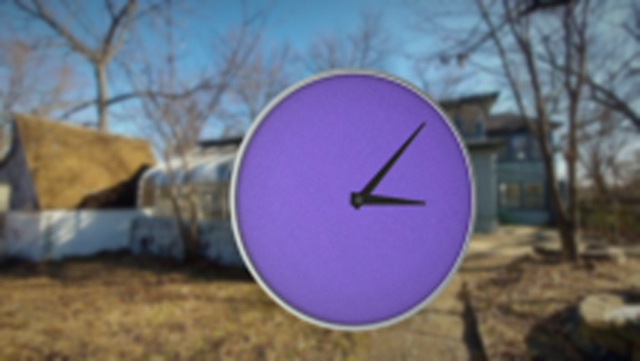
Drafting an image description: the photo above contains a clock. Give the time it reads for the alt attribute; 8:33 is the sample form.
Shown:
3:07
